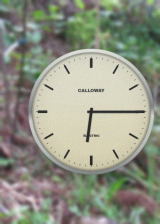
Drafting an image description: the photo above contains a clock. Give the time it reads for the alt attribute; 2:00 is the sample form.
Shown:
6:15
